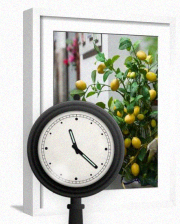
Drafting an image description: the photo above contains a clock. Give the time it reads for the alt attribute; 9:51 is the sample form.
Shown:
11:22
